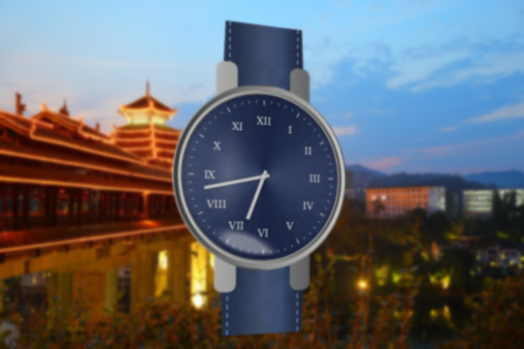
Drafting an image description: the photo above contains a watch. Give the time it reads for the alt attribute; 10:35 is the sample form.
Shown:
6:43
